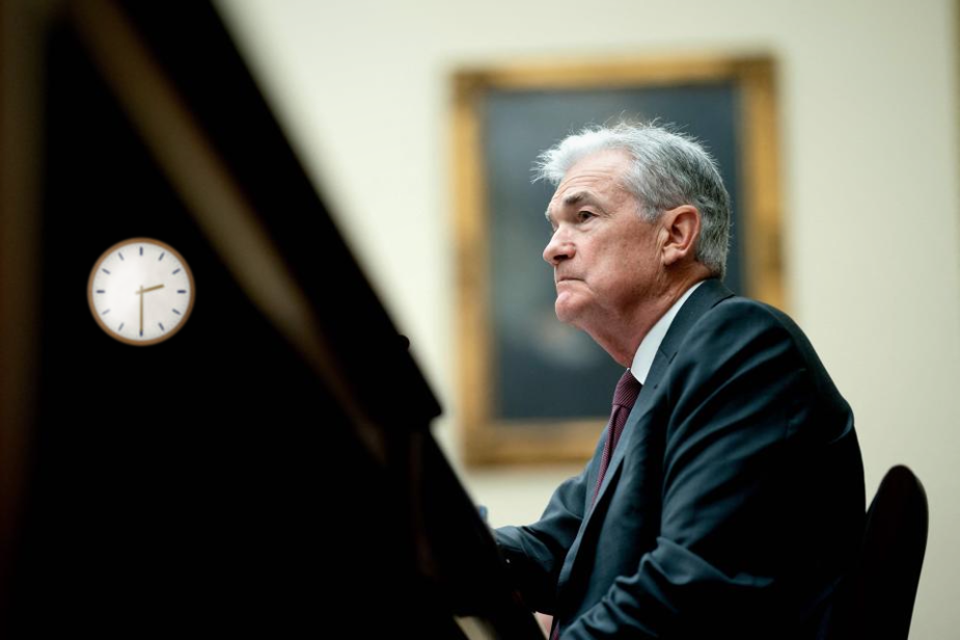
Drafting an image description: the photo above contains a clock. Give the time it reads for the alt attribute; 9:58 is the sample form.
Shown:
2:30
